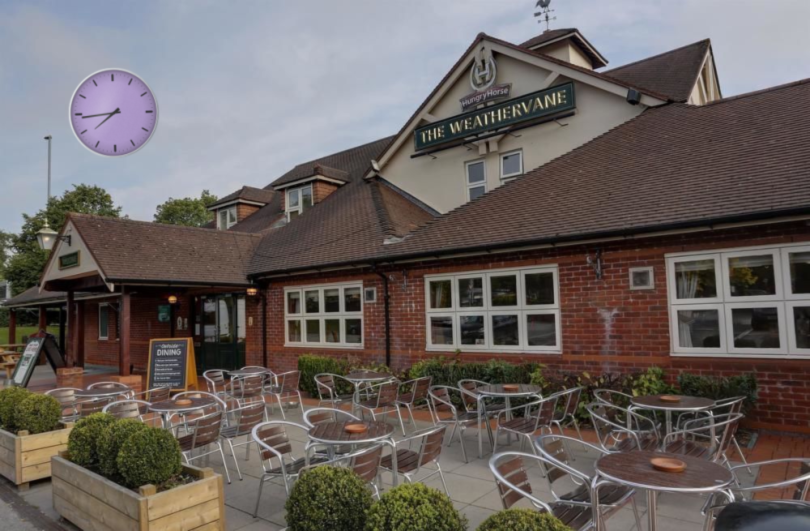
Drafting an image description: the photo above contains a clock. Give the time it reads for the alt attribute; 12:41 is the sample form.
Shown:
7:44
